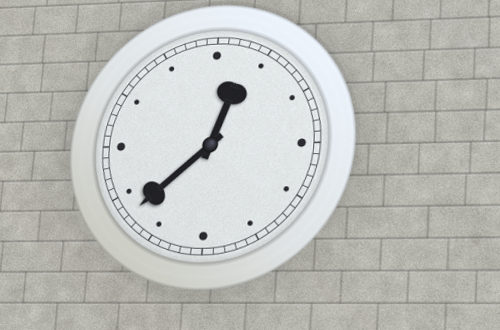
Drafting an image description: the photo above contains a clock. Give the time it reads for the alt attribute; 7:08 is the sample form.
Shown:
12:38
